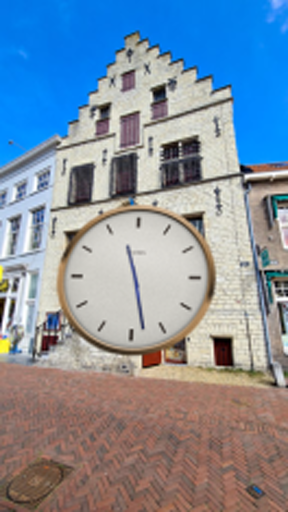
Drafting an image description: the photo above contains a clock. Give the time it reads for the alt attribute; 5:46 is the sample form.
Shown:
11:28
